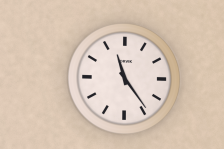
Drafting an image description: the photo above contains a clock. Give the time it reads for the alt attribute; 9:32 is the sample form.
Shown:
11:24
